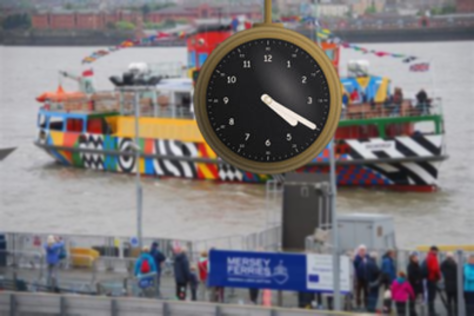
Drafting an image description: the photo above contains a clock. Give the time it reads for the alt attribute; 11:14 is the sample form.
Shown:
4:20
